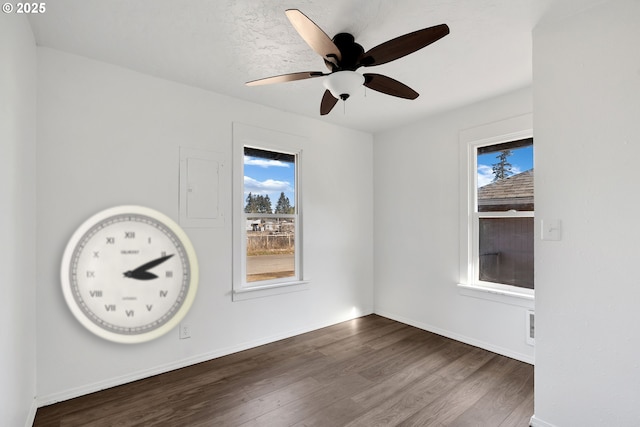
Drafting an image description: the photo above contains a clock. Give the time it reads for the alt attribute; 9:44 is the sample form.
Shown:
3:11
